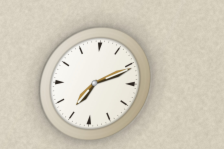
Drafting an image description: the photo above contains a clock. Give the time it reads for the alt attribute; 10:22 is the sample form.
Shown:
7:11
